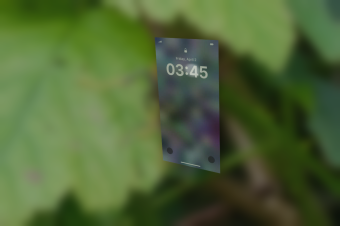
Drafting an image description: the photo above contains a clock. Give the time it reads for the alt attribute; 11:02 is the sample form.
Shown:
3:45
